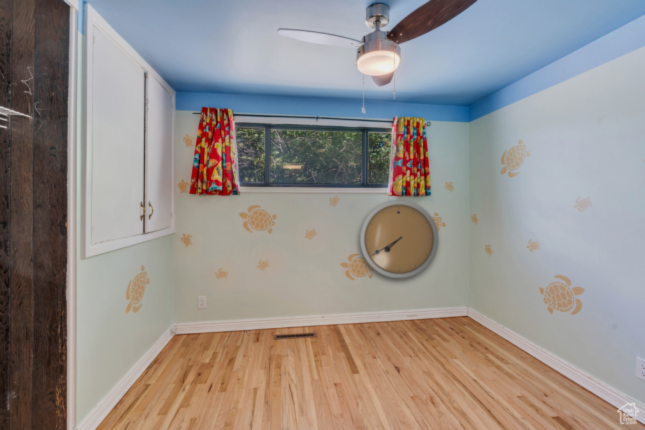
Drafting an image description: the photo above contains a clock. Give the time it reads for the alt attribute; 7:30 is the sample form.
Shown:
7:40
